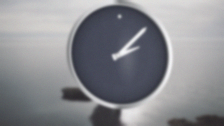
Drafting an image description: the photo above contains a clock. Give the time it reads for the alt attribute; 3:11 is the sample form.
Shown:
2:07
